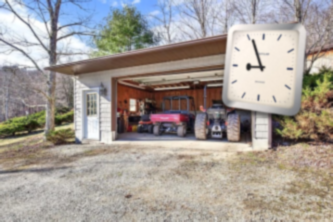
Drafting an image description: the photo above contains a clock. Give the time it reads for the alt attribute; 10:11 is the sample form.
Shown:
8:56
